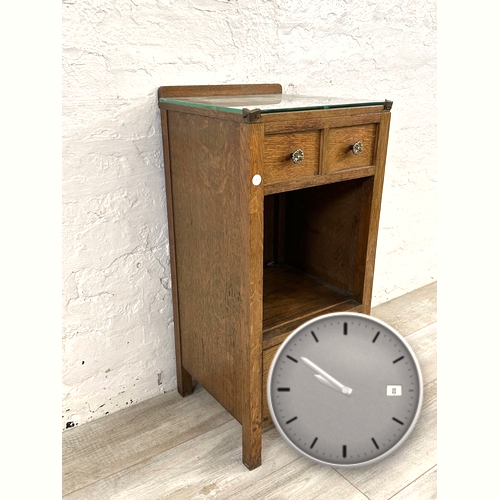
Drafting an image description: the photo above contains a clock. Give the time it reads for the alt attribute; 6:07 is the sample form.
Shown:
9:51
